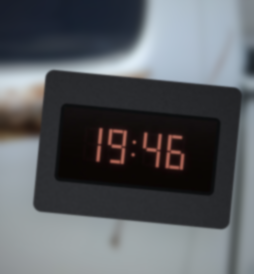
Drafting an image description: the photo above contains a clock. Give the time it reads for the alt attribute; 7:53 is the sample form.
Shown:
19:46
